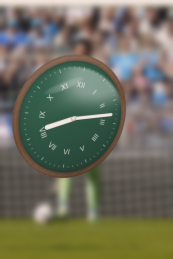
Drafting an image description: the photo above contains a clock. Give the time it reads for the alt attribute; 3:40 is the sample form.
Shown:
8:13
